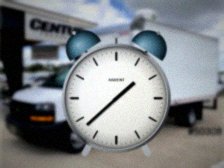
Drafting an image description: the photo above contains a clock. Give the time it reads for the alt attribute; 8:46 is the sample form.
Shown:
1:38
